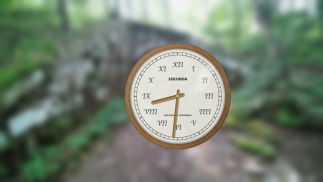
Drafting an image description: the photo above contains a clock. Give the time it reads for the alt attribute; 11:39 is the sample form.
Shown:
8:31
